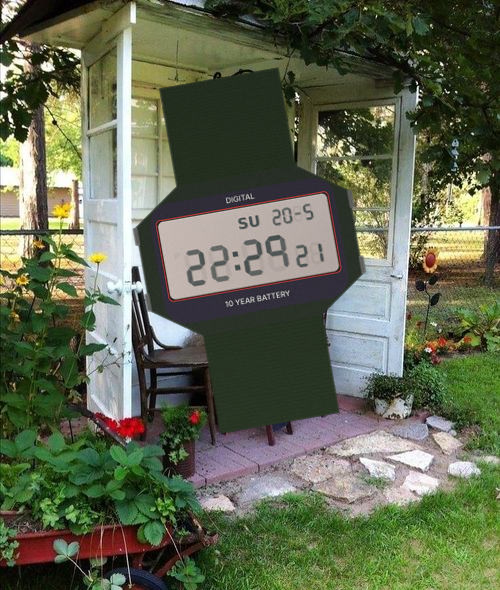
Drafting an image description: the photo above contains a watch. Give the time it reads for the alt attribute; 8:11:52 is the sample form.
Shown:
22:29:21
